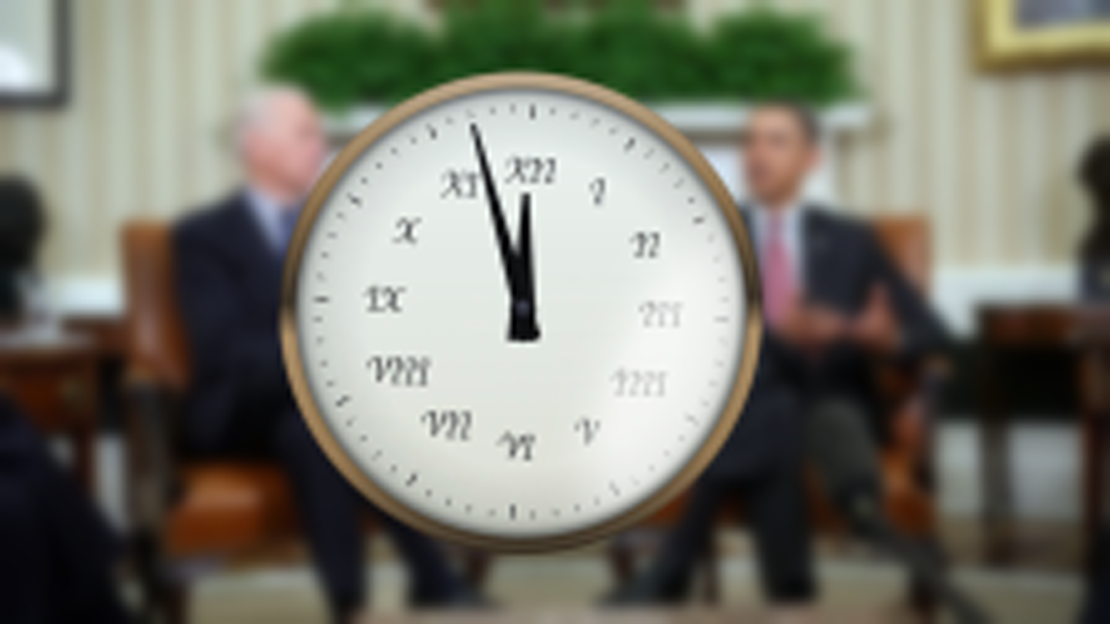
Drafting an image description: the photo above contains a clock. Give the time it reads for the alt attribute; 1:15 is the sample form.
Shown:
11:57
